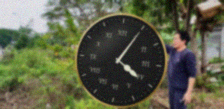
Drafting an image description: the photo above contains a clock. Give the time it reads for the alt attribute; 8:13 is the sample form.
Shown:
4:05
